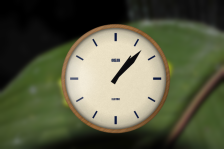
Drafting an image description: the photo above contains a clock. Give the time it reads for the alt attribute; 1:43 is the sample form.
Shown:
1:07
